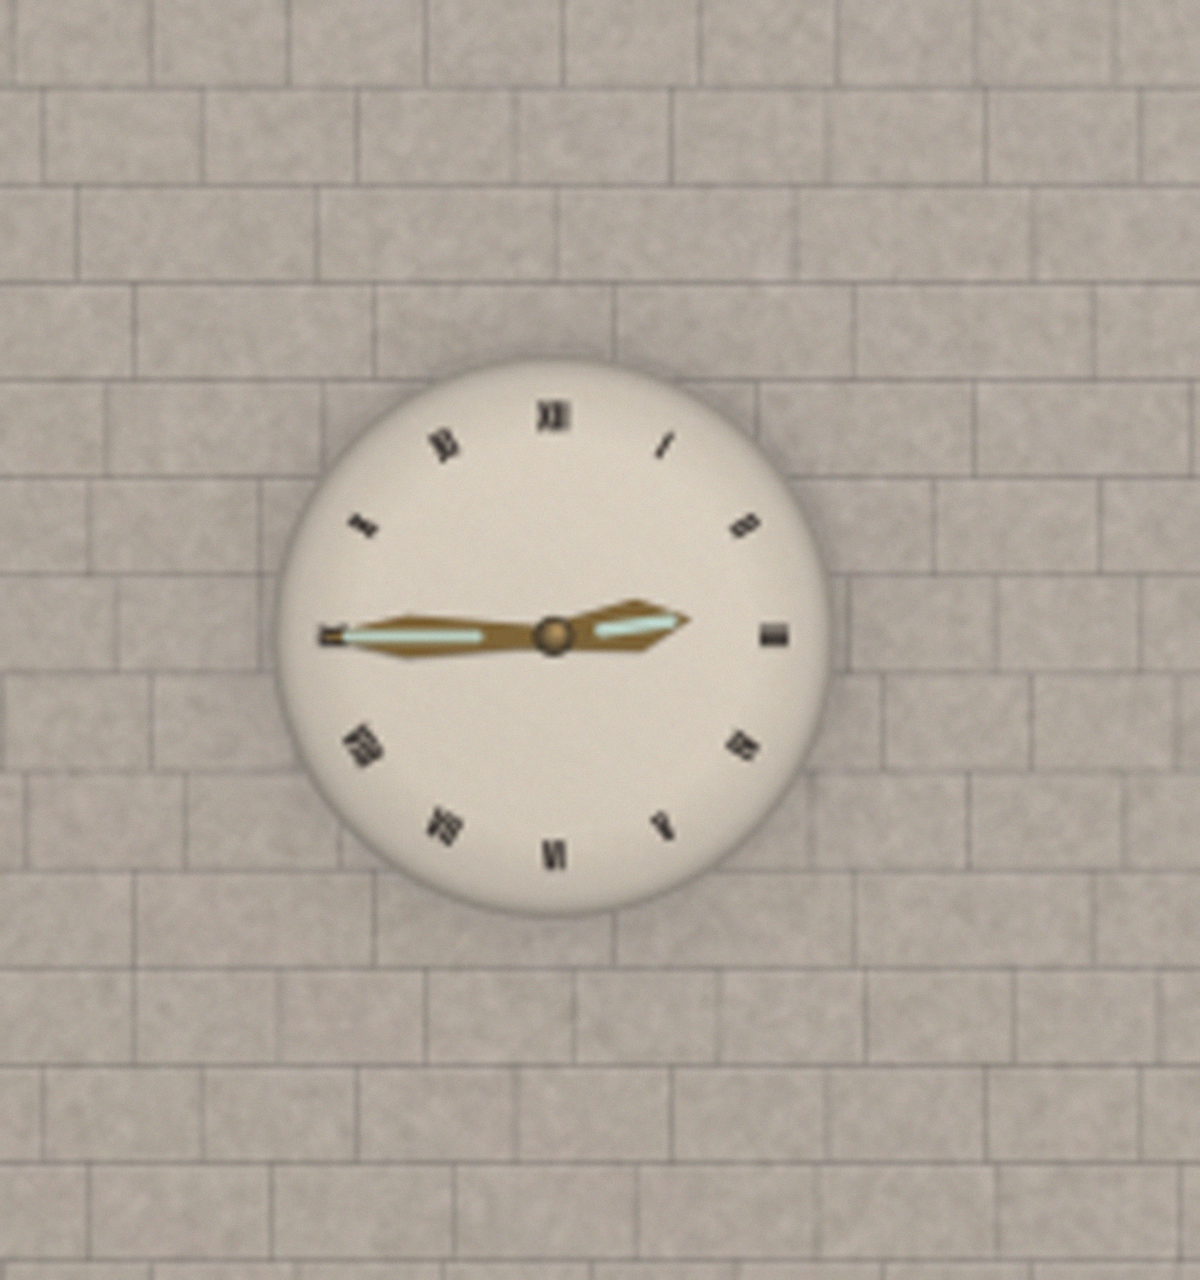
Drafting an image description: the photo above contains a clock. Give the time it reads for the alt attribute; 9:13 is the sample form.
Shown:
2:45
